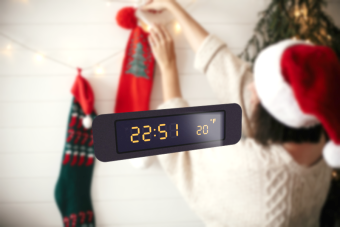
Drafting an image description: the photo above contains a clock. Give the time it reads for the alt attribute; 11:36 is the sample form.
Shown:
22:51
